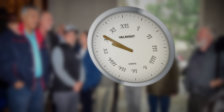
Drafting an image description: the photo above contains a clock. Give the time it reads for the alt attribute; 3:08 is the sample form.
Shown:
9:51
